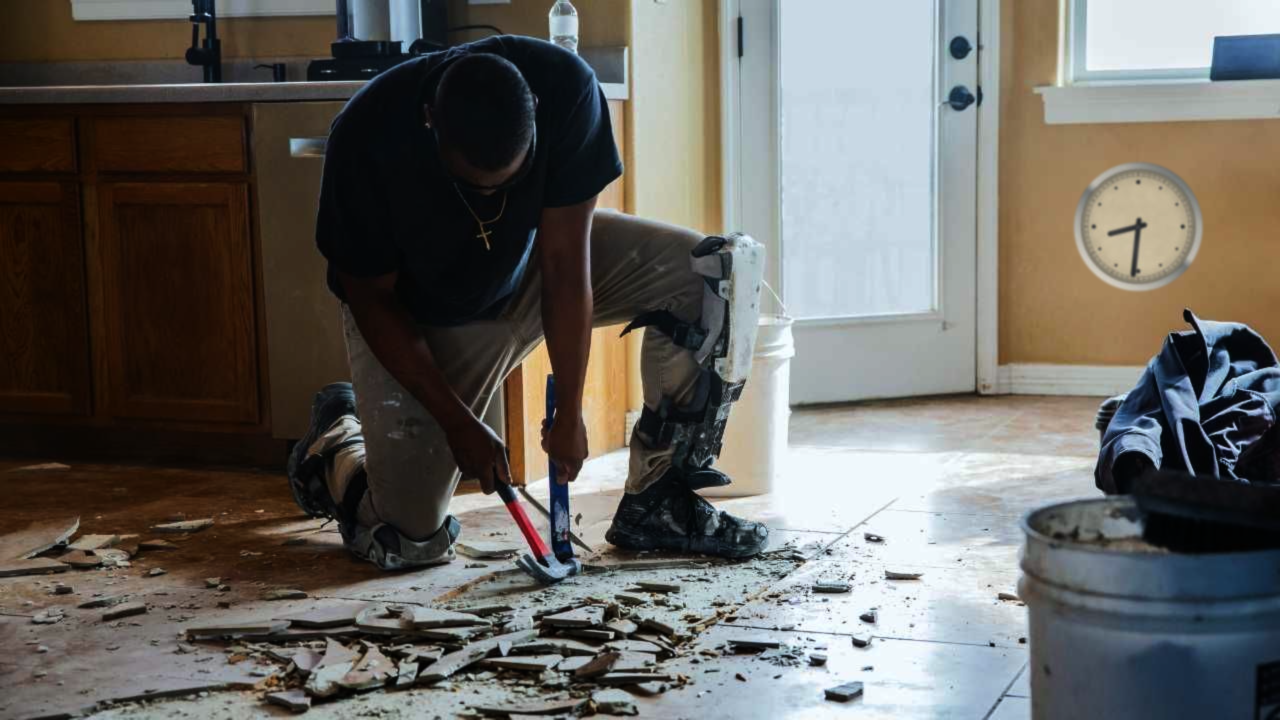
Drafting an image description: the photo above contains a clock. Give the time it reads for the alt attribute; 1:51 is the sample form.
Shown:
8:31
